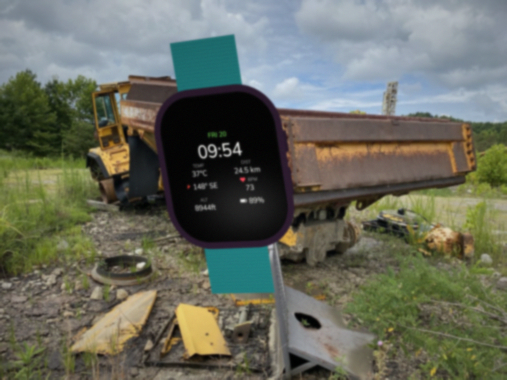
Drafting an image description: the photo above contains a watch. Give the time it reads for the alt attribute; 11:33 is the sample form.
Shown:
9:54
